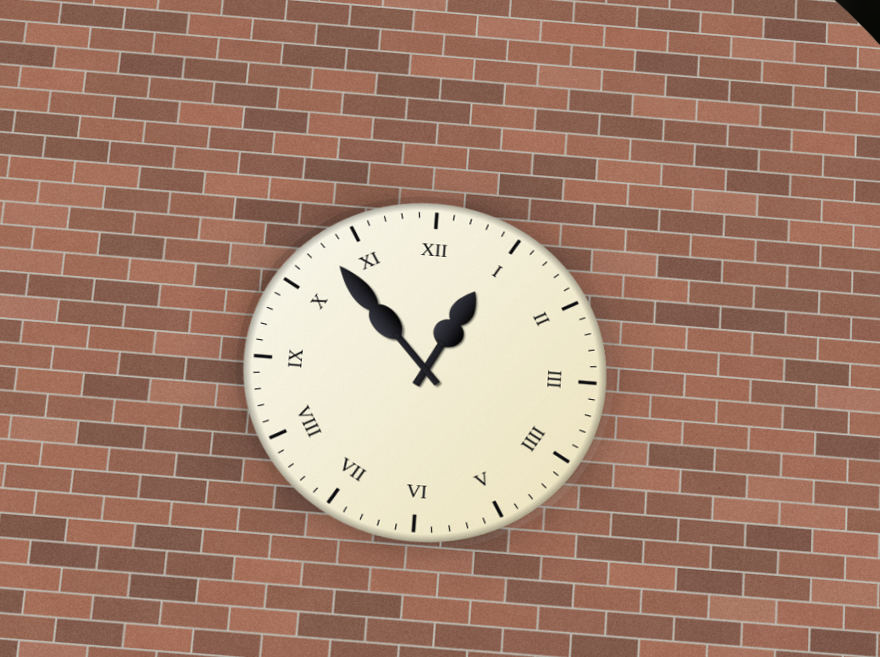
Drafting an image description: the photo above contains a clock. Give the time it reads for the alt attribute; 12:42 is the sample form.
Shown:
12:53
